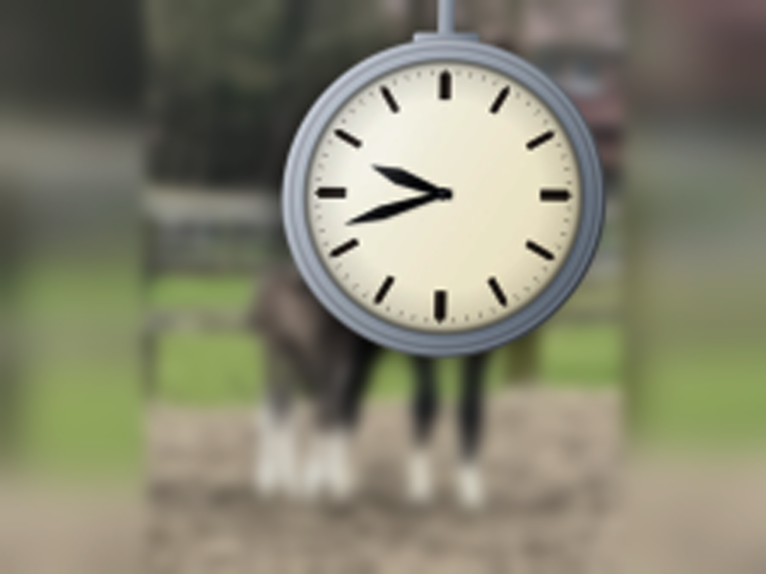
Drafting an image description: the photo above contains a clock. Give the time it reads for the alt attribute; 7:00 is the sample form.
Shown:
9:42
